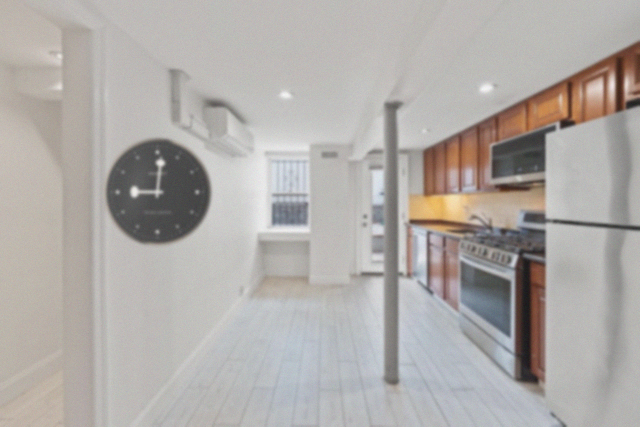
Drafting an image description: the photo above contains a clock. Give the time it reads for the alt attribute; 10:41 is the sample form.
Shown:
9:01
